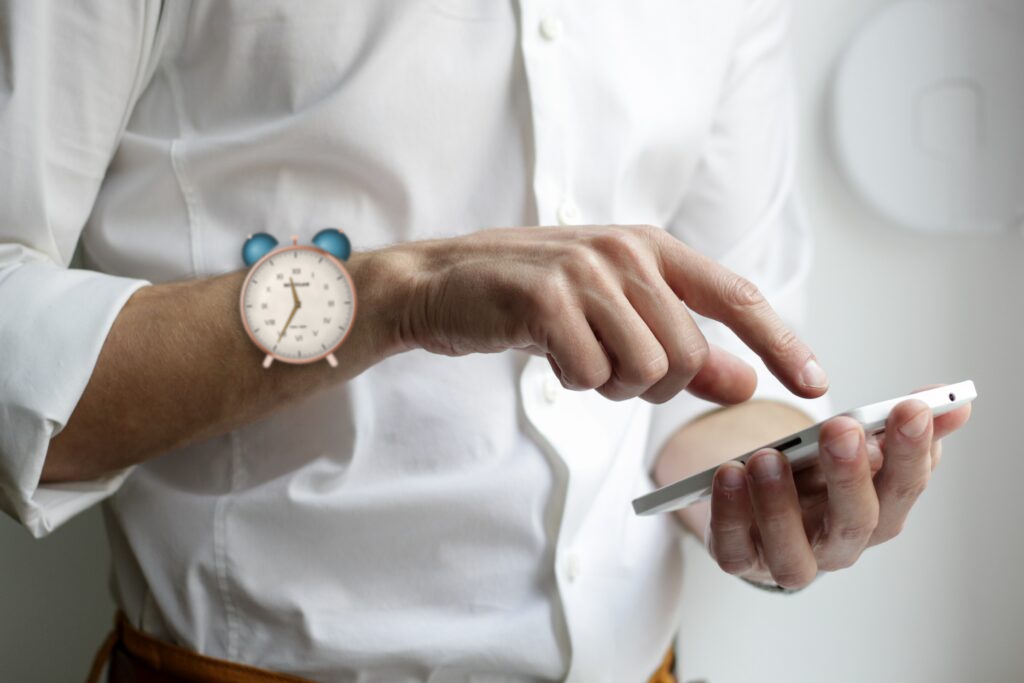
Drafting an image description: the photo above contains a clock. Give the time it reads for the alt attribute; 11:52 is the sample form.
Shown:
11:35
